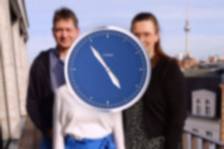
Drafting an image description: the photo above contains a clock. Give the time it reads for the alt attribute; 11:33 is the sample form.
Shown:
4:54
